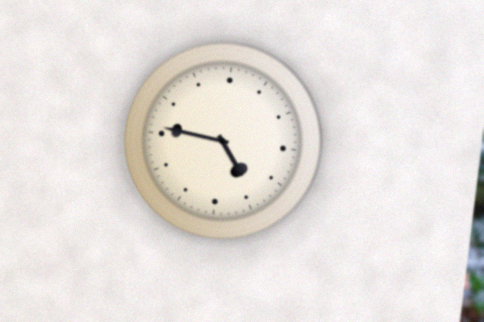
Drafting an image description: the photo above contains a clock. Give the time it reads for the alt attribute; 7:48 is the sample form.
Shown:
4:46
